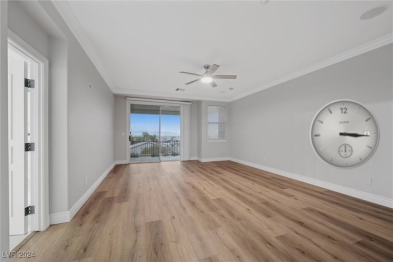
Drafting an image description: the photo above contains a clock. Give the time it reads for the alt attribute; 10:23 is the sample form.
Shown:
3:16
